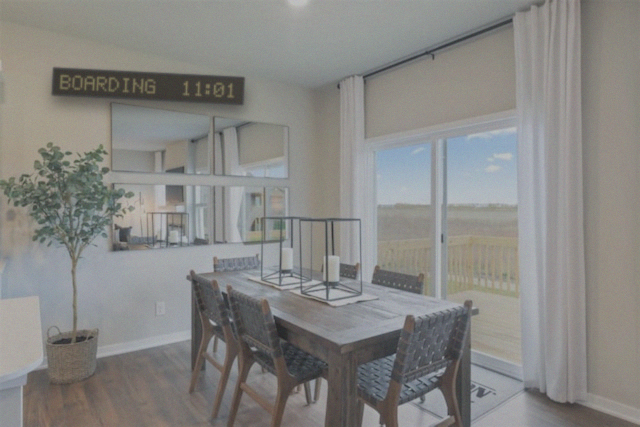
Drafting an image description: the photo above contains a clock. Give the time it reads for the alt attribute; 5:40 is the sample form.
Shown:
11:01
